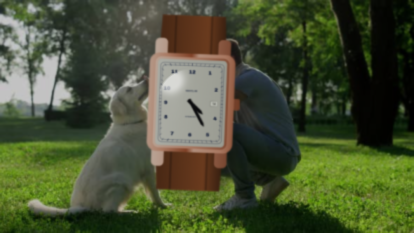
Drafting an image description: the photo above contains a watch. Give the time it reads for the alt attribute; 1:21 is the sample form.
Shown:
4:25
